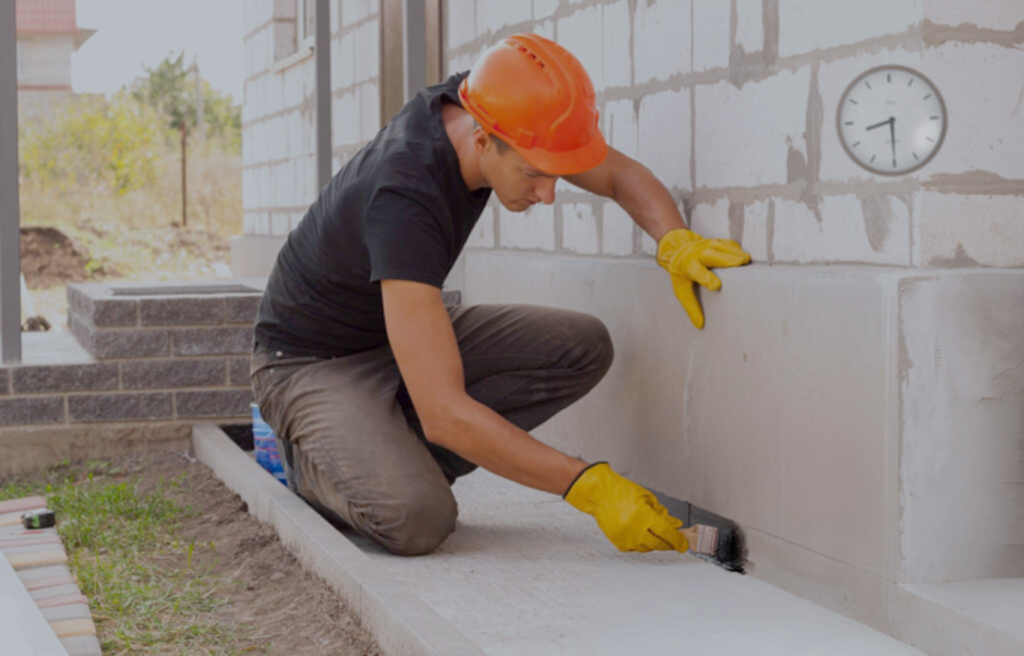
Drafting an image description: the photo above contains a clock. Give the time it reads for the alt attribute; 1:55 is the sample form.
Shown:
8:30
